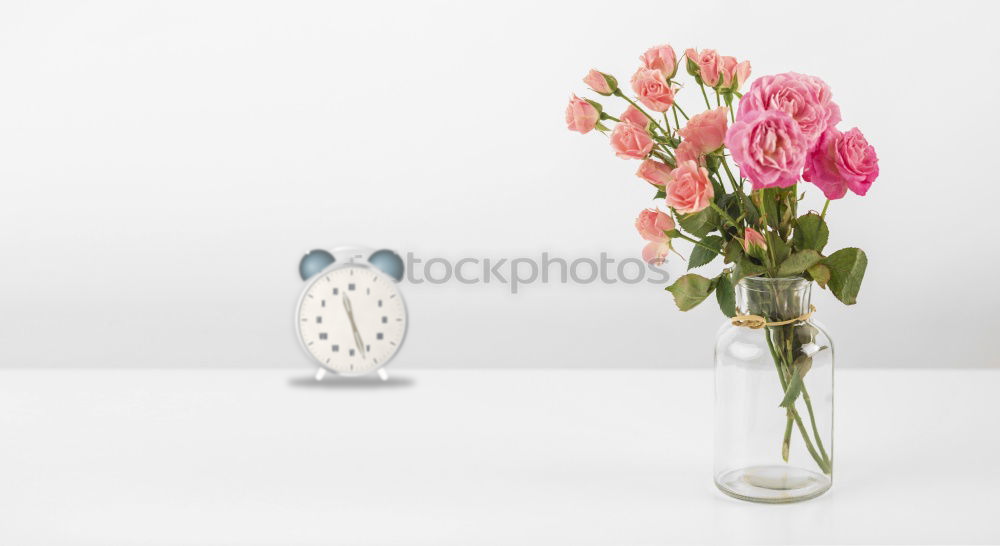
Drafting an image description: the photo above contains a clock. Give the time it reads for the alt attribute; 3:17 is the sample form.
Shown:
11:27
